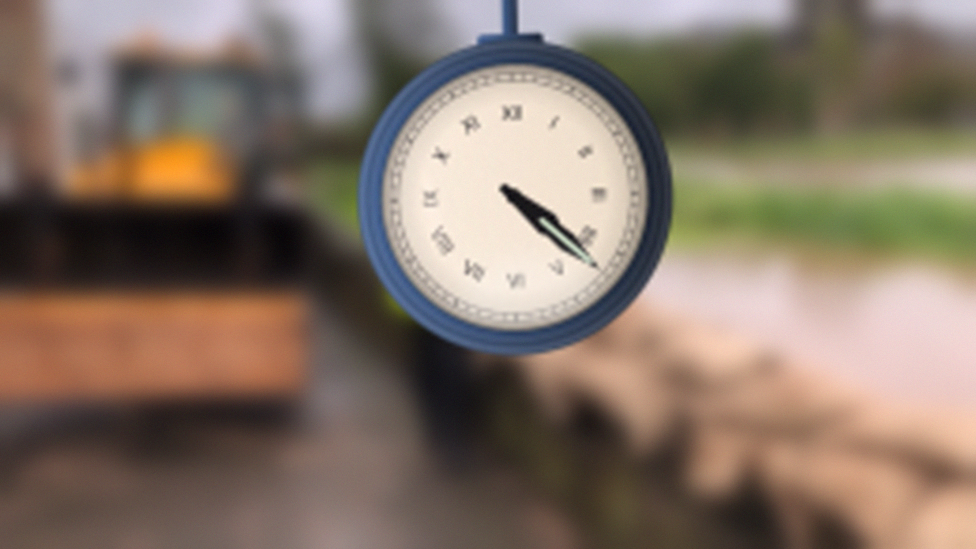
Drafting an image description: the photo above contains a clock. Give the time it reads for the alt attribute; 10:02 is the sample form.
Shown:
4:22
